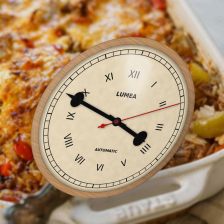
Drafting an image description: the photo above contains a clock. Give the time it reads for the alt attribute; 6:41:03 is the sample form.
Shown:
3:48:11
